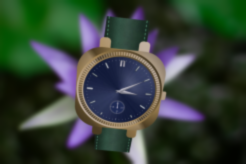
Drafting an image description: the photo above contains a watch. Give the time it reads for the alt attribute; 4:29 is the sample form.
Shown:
3:10
